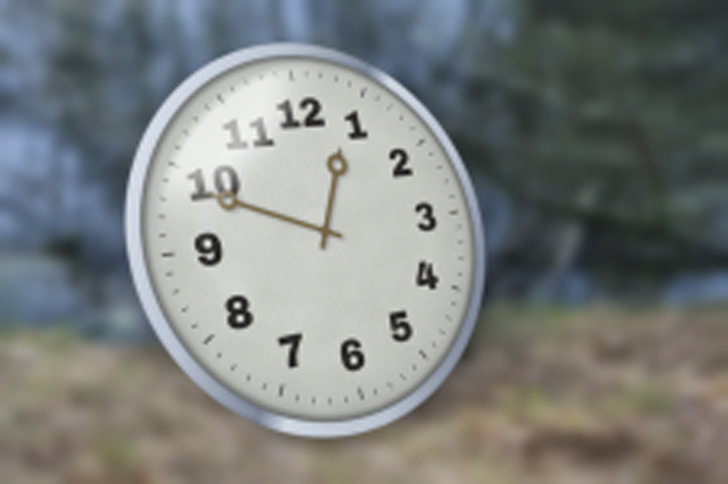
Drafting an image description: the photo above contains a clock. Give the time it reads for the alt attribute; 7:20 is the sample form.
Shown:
12:49
